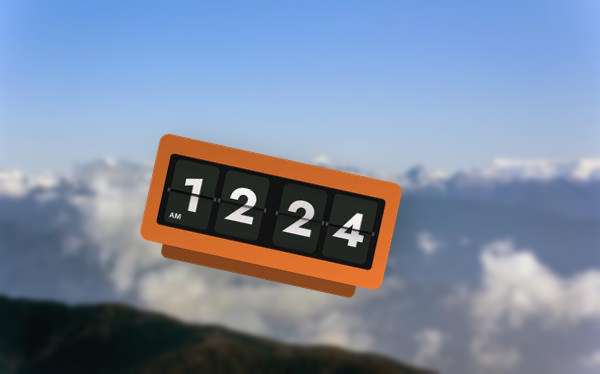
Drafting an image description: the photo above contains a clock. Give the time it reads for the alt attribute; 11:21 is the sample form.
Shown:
12:24
